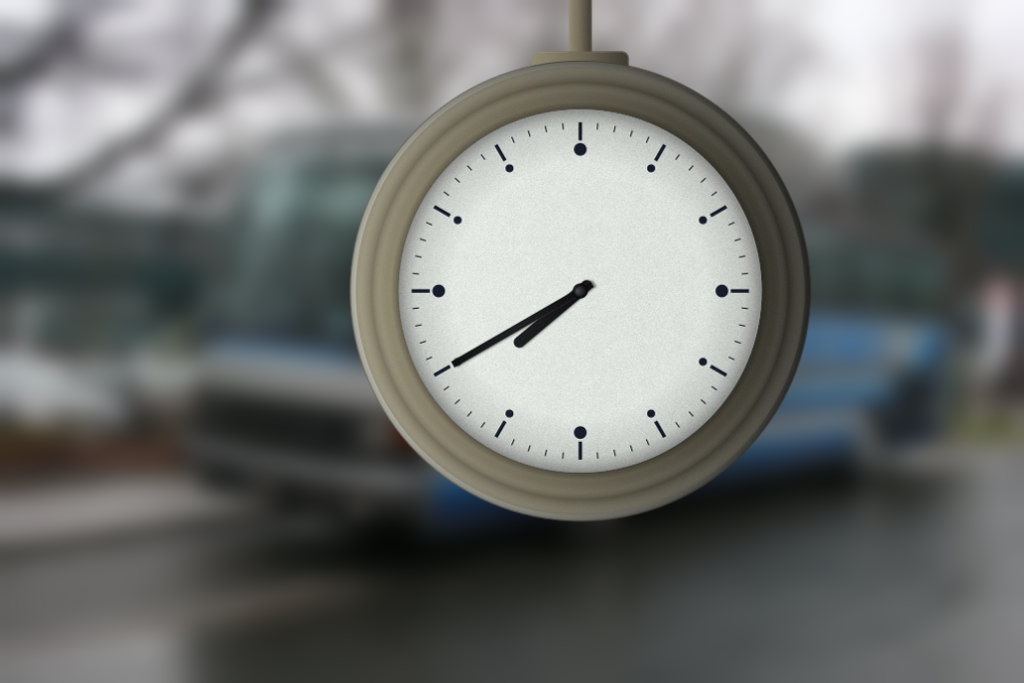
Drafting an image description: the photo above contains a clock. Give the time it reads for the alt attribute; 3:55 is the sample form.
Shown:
7:40
